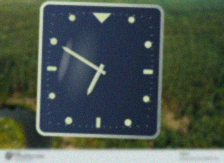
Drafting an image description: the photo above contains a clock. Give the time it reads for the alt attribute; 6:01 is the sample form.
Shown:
6:50
